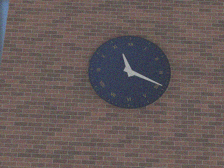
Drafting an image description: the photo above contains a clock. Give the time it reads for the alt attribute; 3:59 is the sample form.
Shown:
11:19
